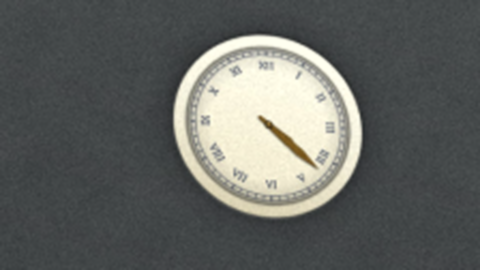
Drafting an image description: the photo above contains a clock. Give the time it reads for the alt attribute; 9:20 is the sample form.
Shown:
4:22
